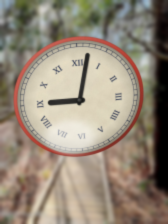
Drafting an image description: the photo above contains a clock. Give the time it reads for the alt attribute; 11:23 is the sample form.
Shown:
9:02
